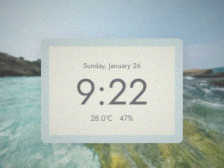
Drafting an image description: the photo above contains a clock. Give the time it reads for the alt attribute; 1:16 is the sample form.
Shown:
9:22
